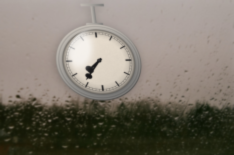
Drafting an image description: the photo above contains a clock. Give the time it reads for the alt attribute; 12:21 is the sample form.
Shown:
7:36
